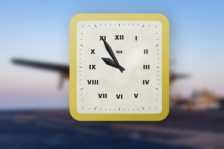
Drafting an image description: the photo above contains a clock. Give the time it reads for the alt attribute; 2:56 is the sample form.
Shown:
9:55
